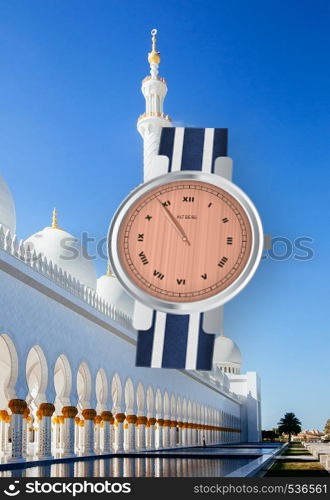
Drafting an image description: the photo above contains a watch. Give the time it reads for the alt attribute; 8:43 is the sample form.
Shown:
10:54
